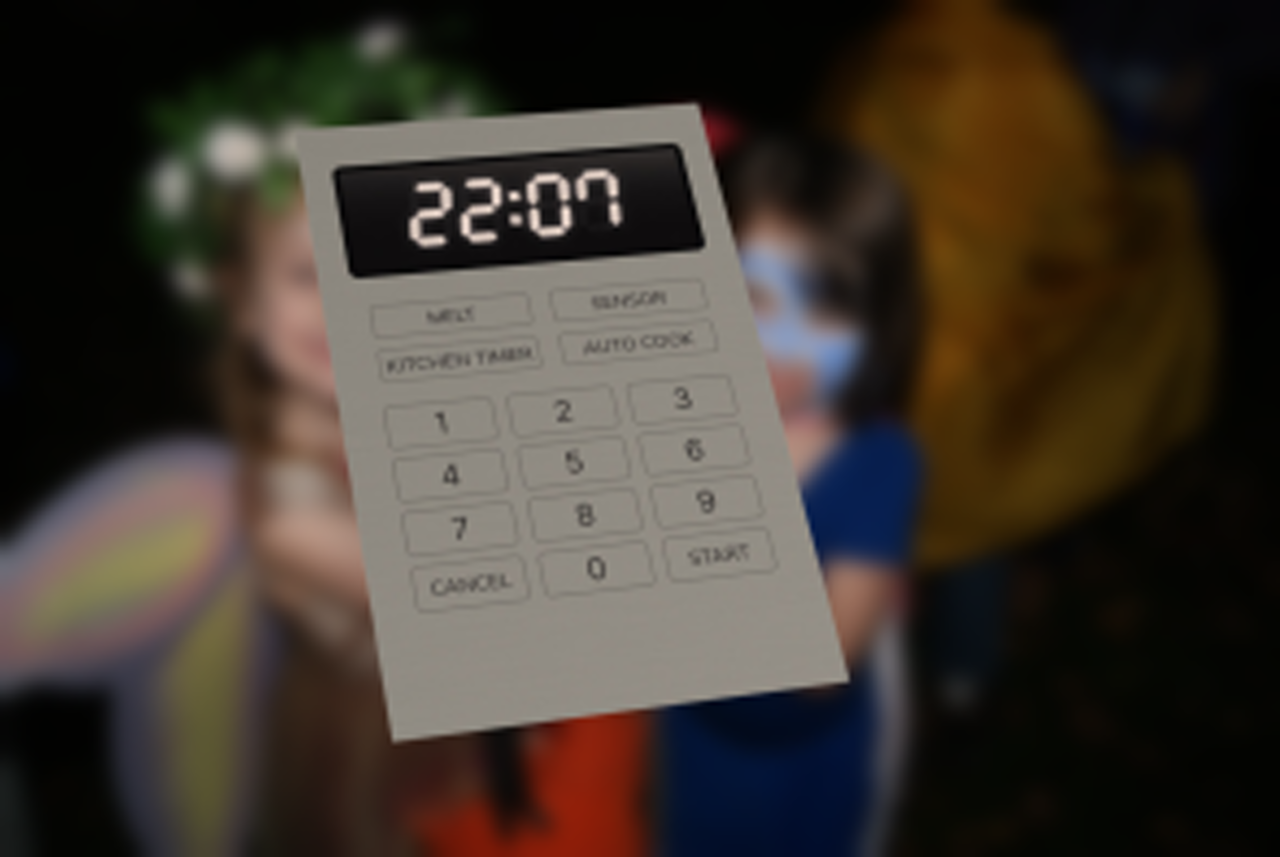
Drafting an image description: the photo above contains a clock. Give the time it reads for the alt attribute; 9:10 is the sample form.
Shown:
22:07
